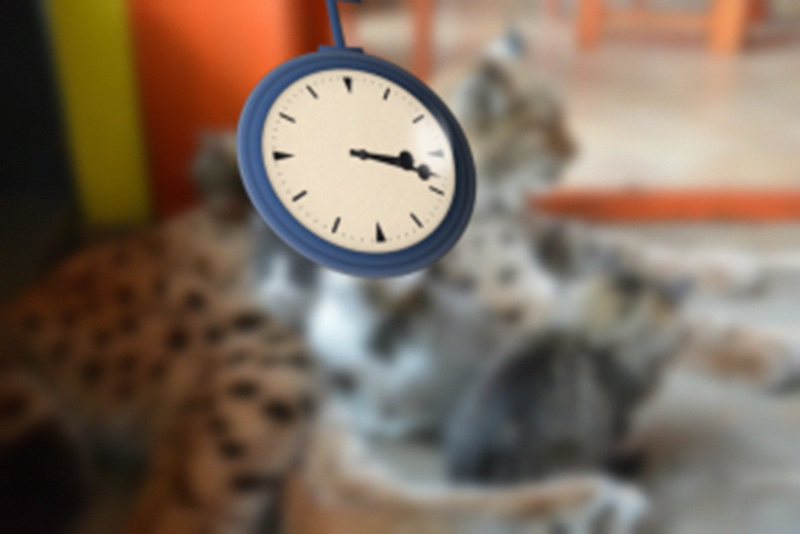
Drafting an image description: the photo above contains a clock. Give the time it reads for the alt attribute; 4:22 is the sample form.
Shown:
3:18
